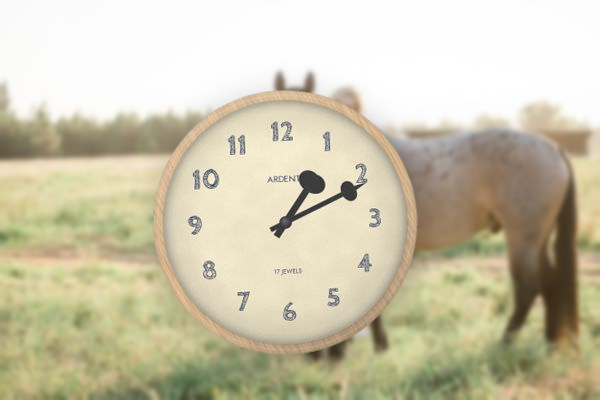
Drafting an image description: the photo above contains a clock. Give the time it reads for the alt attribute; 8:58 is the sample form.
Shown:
1:11
